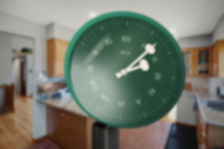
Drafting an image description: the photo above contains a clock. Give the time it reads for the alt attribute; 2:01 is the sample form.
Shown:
2:07
